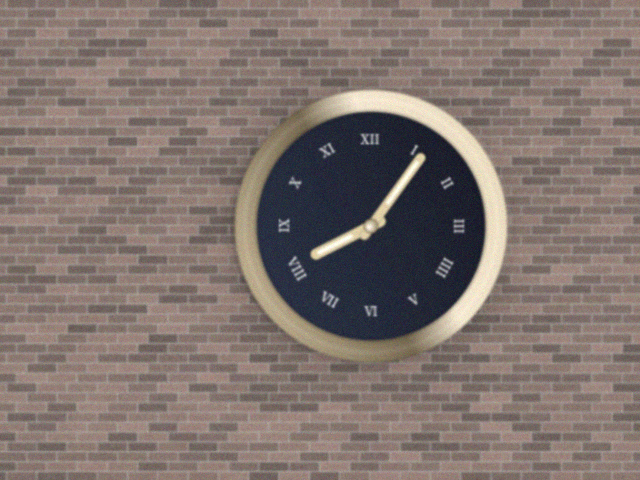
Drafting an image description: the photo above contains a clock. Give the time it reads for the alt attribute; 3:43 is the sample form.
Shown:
8:06
